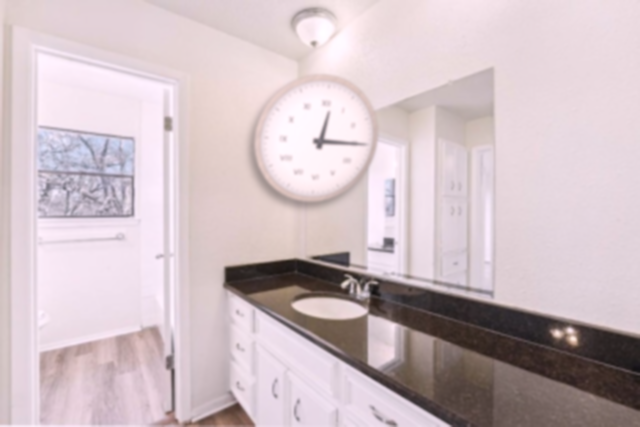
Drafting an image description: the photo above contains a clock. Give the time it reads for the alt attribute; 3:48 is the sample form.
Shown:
12:15
